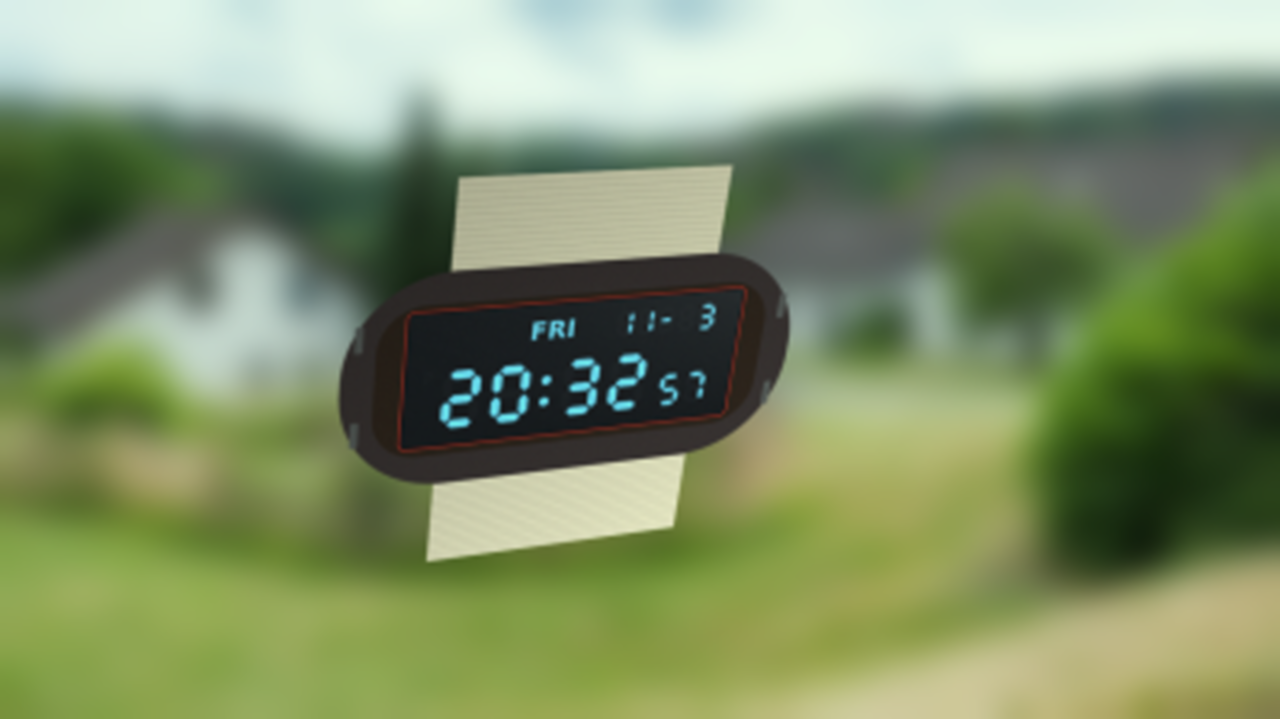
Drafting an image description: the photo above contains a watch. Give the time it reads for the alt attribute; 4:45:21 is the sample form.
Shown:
20:32:57
